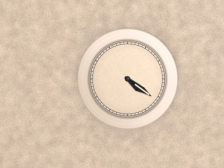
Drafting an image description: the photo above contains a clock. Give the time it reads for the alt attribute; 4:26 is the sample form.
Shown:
4:21
